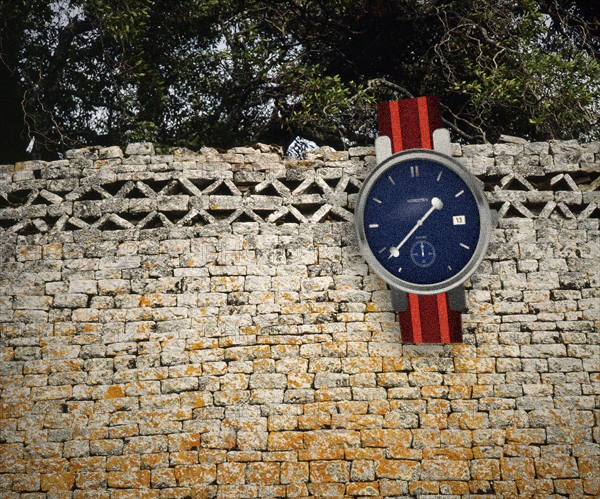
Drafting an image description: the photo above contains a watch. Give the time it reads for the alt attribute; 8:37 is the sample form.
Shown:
1:38
